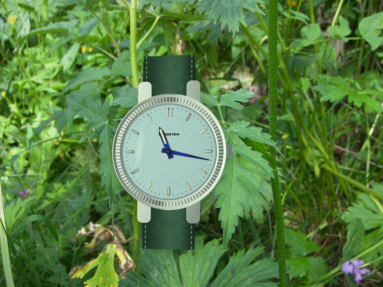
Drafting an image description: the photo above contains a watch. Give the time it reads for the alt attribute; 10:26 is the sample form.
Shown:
11:17
